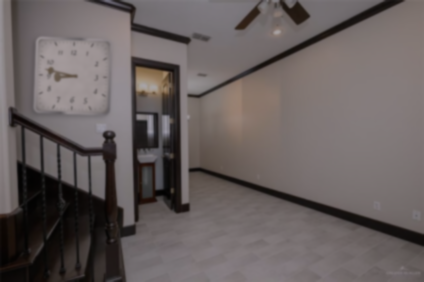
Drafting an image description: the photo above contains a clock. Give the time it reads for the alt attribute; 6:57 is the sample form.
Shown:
8:47
